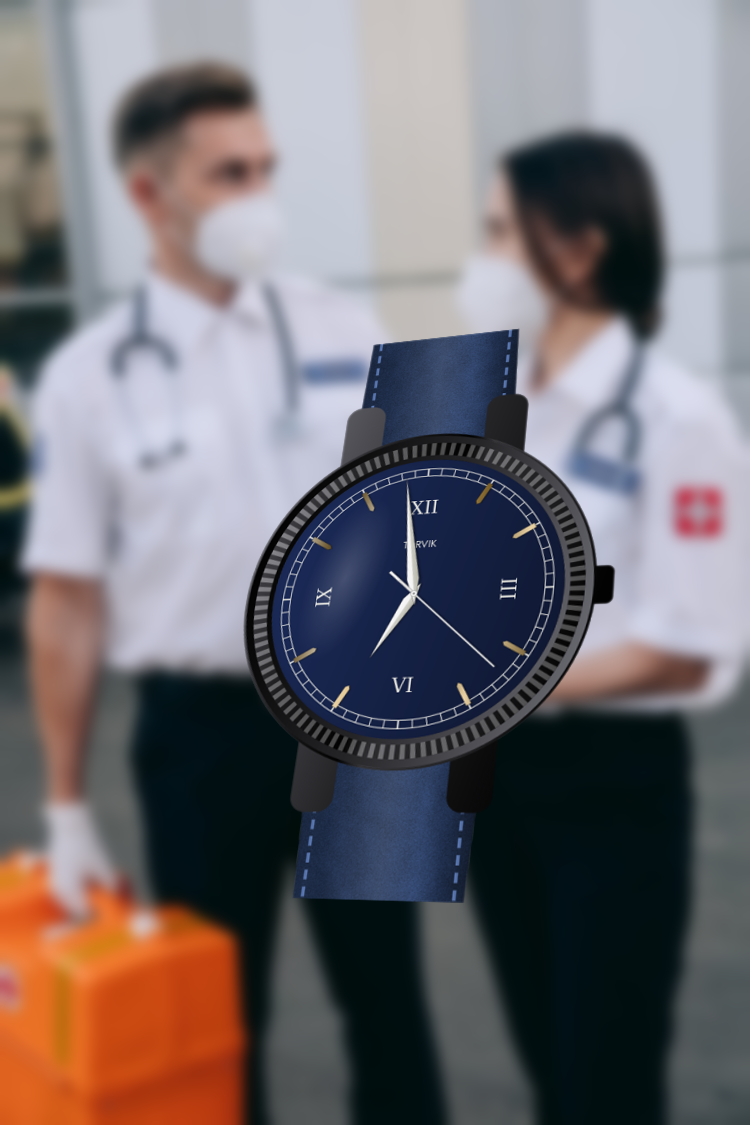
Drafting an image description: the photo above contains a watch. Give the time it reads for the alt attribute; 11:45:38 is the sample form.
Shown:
6:58:22
